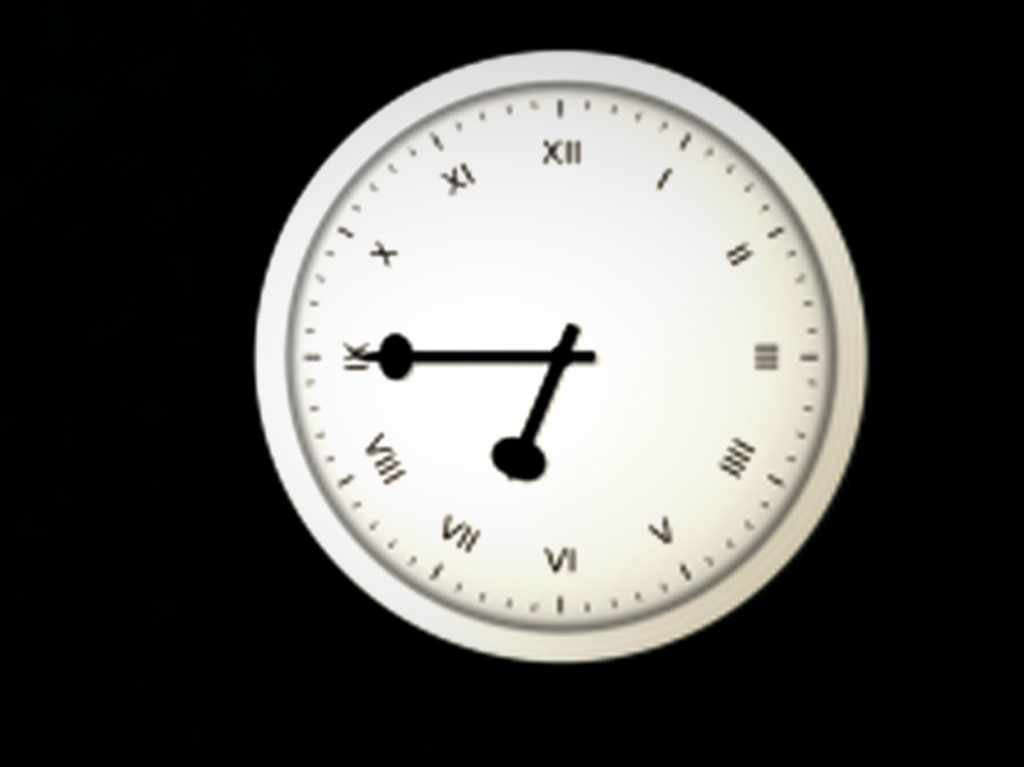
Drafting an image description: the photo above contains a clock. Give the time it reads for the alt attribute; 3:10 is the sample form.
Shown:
6:45
